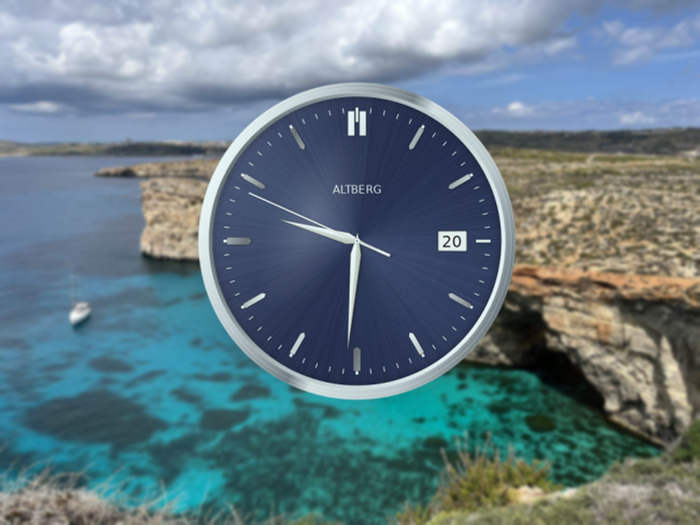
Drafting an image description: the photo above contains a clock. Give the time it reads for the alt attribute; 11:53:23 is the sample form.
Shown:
9:30:49
